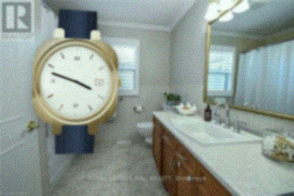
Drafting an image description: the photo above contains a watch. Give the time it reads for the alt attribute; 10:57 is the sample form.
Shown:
3:48
